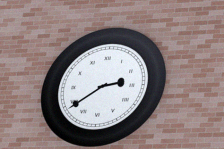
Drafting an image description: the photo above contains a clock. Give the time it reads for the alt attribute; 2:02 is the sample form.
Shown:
2:39
